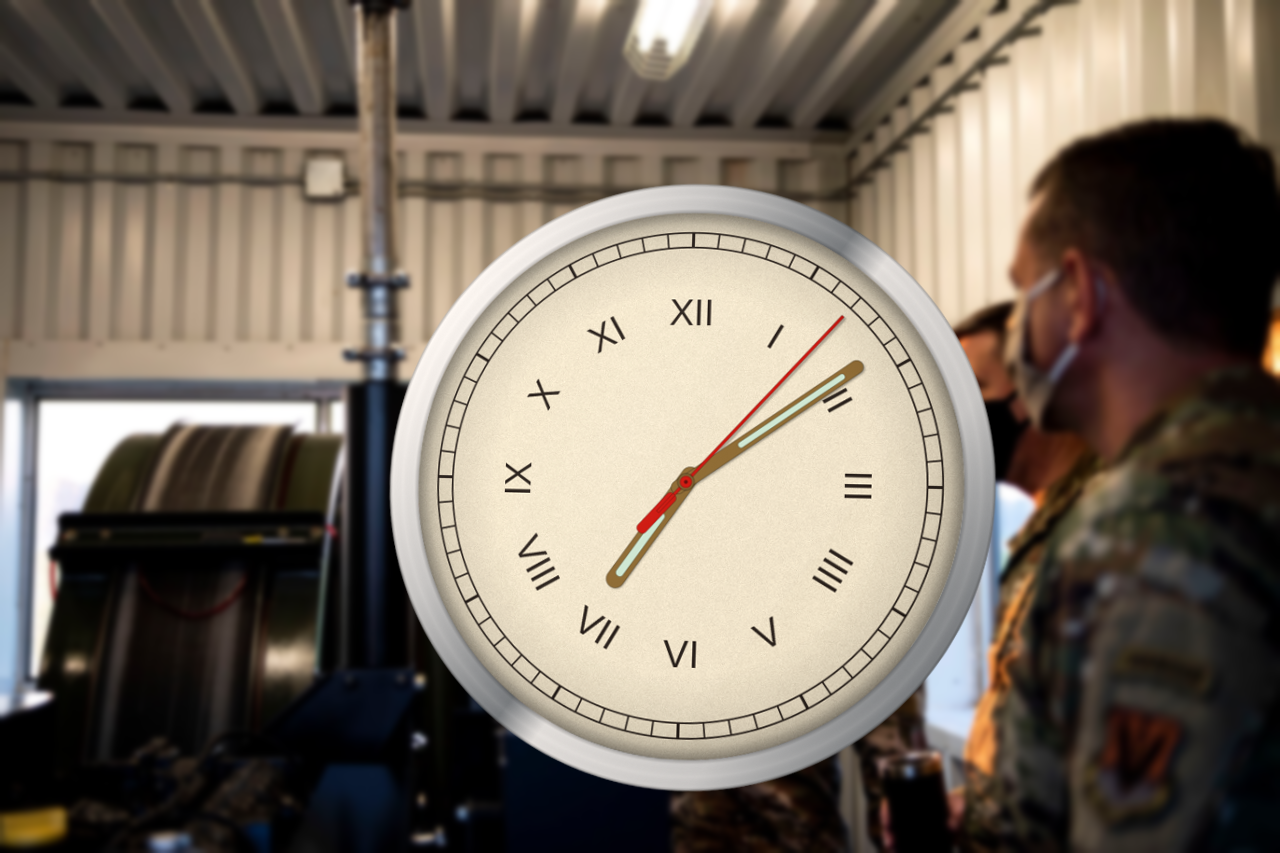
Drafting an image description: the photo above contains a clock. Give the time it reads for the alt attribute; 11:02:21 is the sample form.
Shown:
7:09:07
